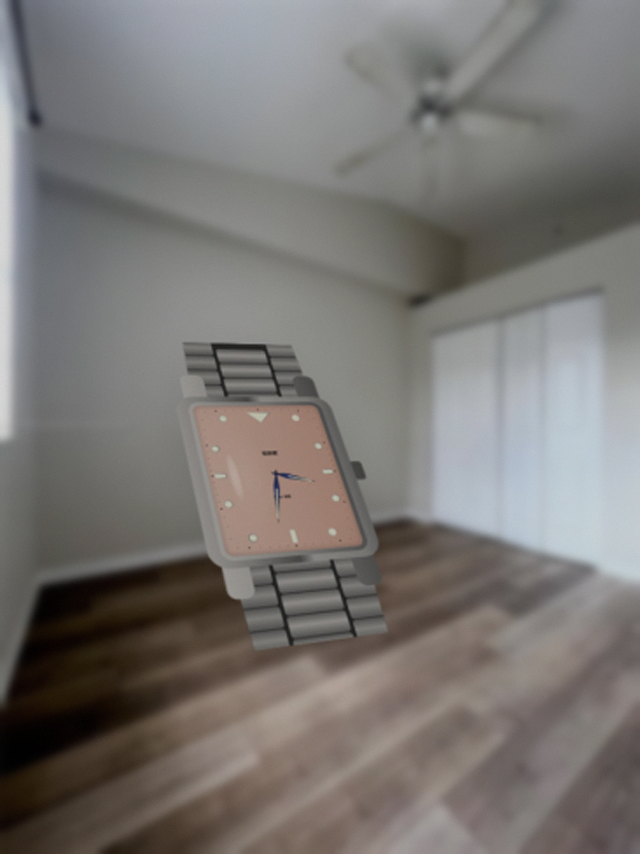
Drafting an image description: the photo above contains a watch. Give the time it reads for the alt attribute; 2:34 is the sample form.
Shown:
3:32
